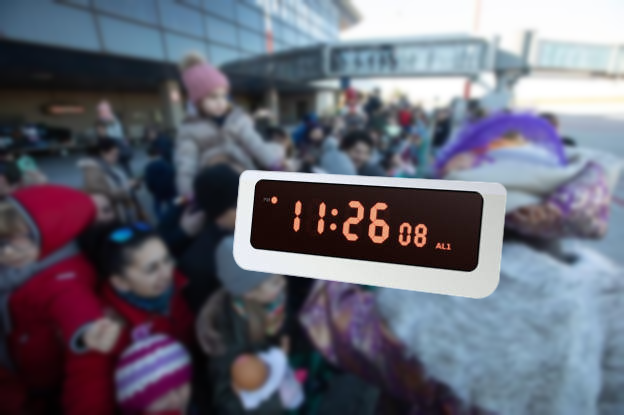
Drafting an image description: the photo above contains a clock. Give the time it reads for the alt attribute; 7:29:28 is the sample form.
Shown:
11:26:08
